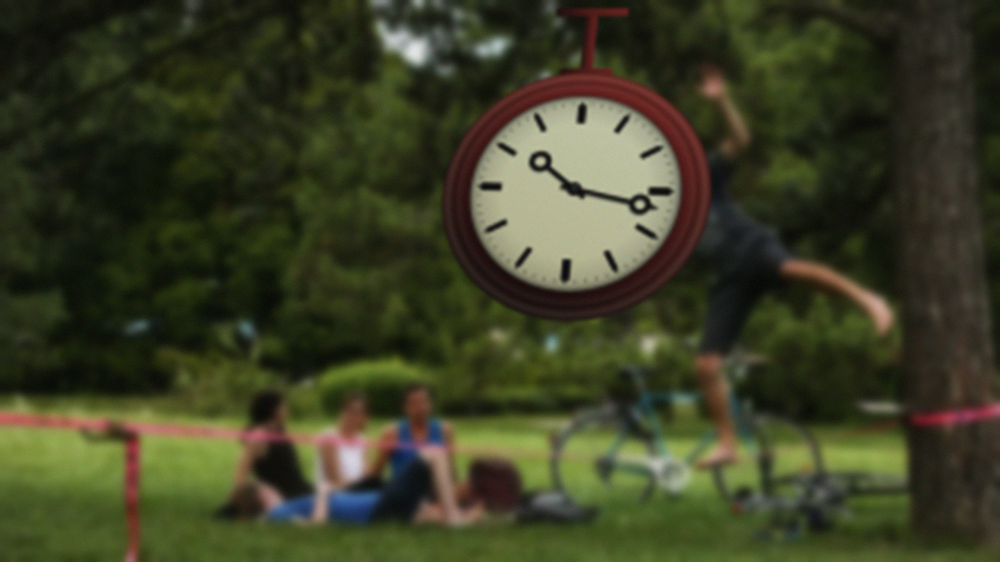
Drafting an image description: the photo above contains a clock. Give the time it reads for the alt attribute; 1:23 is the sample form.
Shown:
10:17
